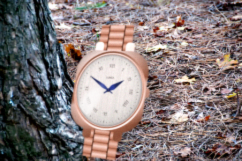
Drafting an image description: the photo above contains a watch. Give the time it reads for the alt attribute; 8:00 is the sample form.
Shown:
1:50
